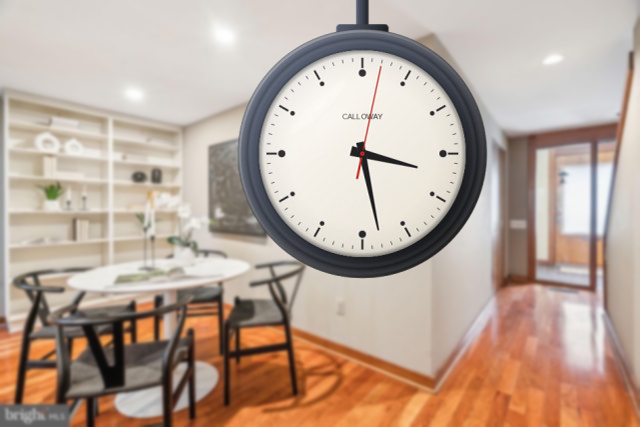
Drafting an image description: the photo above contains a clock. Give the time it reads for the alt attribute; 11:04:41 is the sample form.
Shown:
3:28:02
